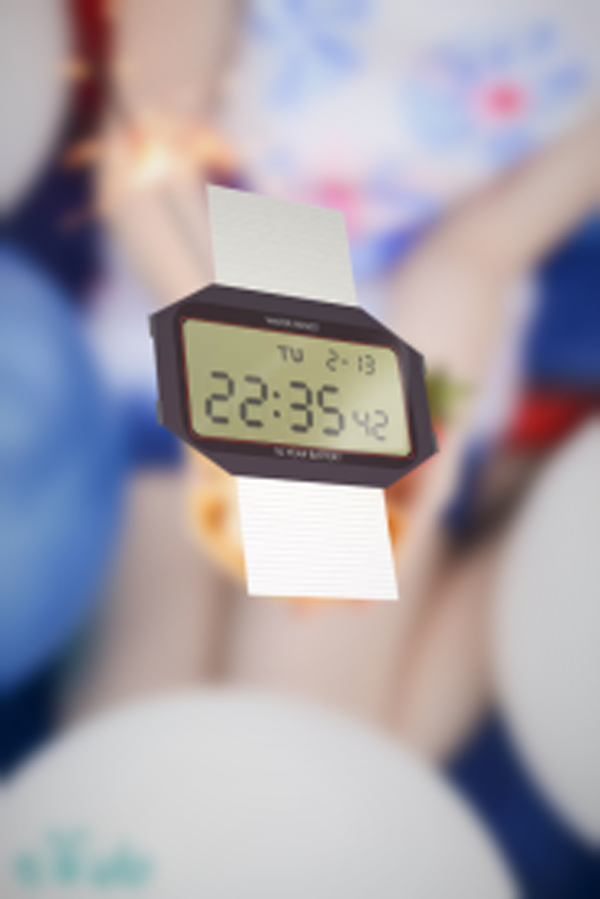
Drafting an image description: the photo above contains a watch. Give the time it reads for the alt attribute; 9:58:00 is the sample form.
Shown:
22:35:42
